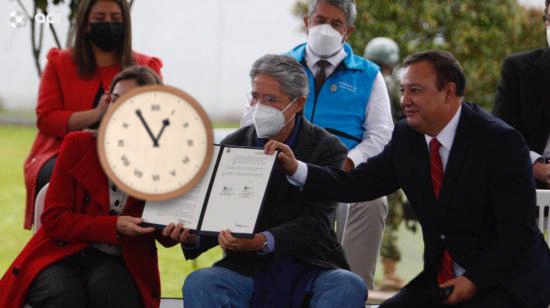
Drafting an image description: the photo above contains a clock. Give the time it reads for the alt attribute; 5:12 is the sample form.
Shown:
12:55
